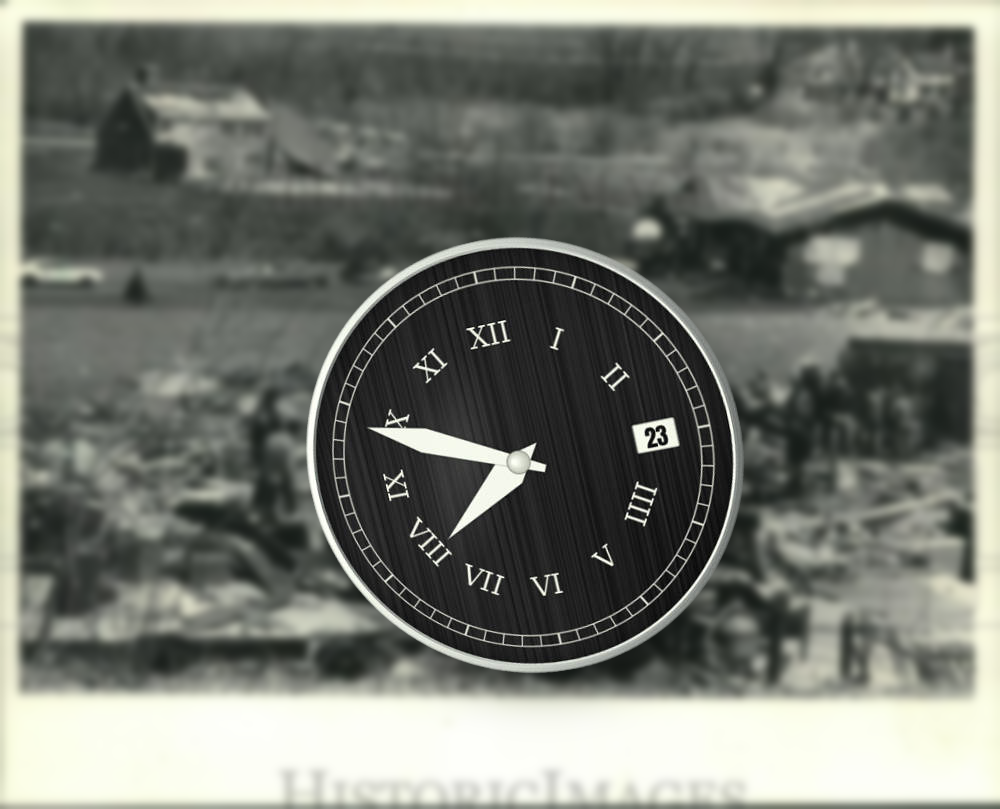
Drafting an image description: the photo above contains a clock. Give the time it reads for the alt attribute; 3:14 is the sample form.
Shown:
7:49
